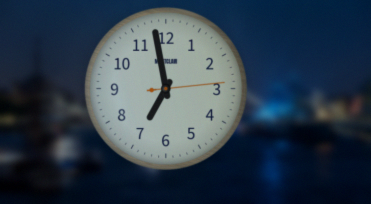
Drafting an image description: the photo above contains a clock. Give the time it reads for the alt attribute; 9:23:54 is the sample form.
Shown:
6:58:14
